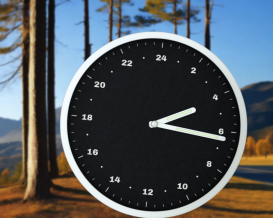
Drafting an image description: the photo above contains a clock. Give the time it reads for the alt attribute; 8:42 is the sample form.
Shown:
4:16
